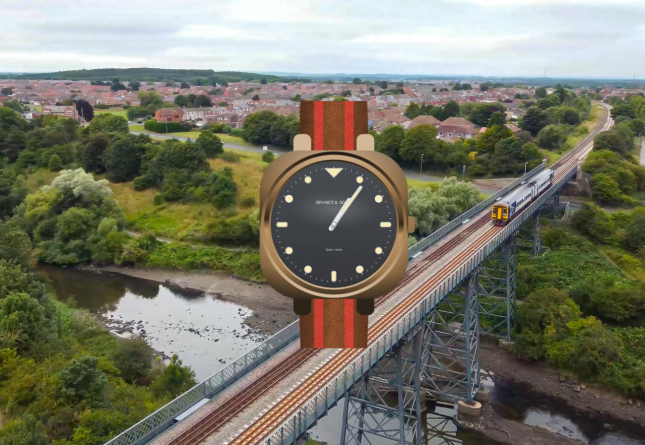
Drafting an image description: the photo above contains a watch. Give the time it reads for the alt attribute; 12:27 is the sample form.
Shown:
1:06
